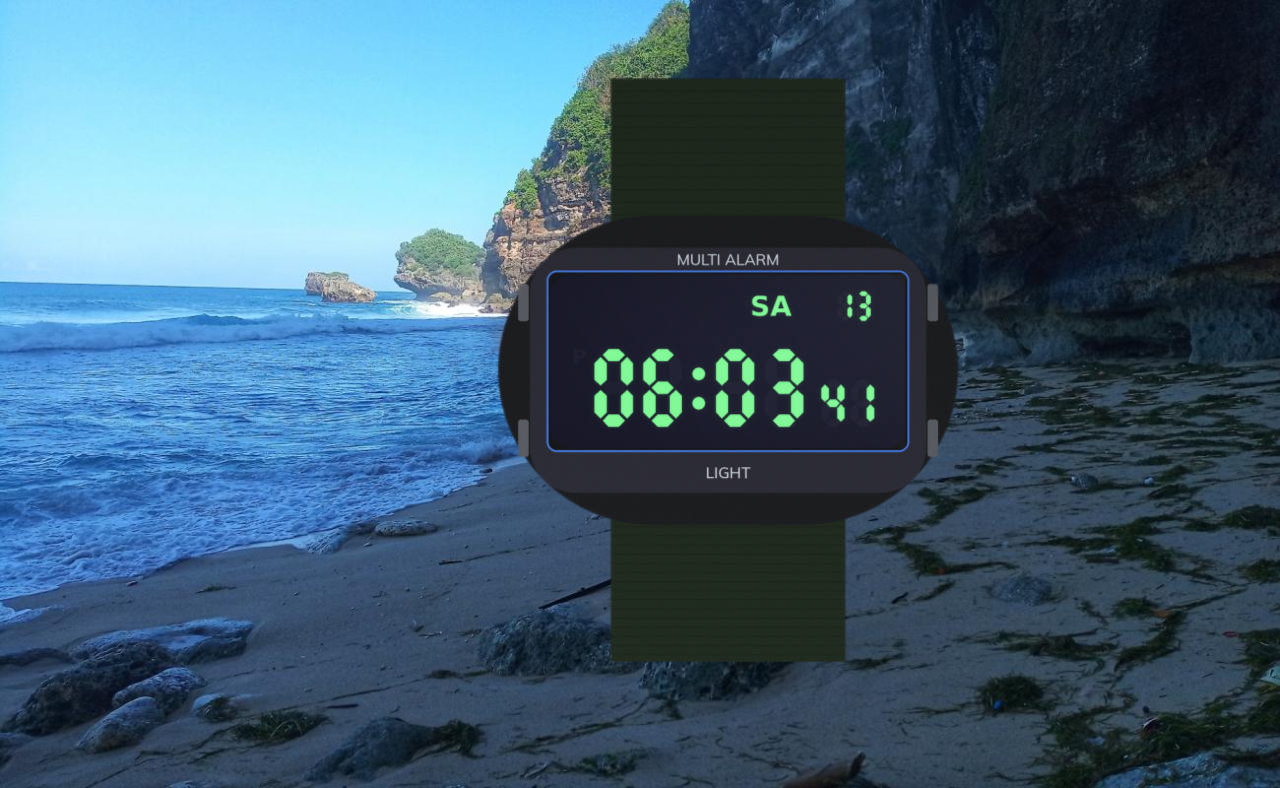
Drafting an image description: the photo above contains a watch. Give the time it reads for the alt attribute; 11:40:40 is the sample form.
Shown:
6:03:41
